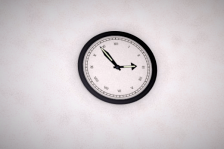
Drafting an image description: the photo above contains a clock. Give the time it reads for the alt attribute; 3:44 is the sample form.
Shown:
2:54
